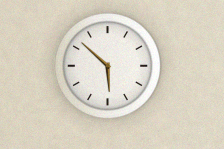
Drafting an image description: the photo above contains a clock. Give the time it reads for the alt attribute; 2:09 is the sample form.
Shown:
5:52
